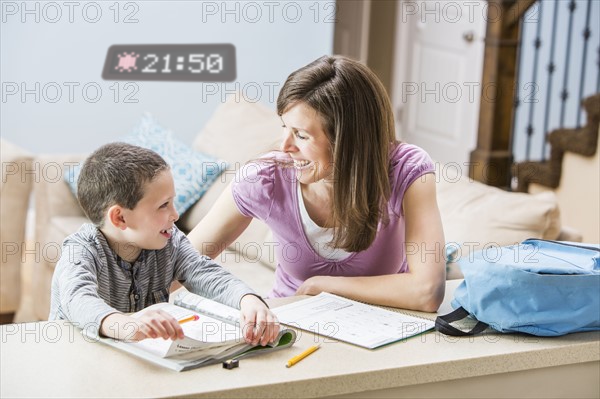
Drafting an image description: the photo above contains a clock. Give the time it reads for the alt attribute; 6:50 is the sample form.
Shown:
21:50
